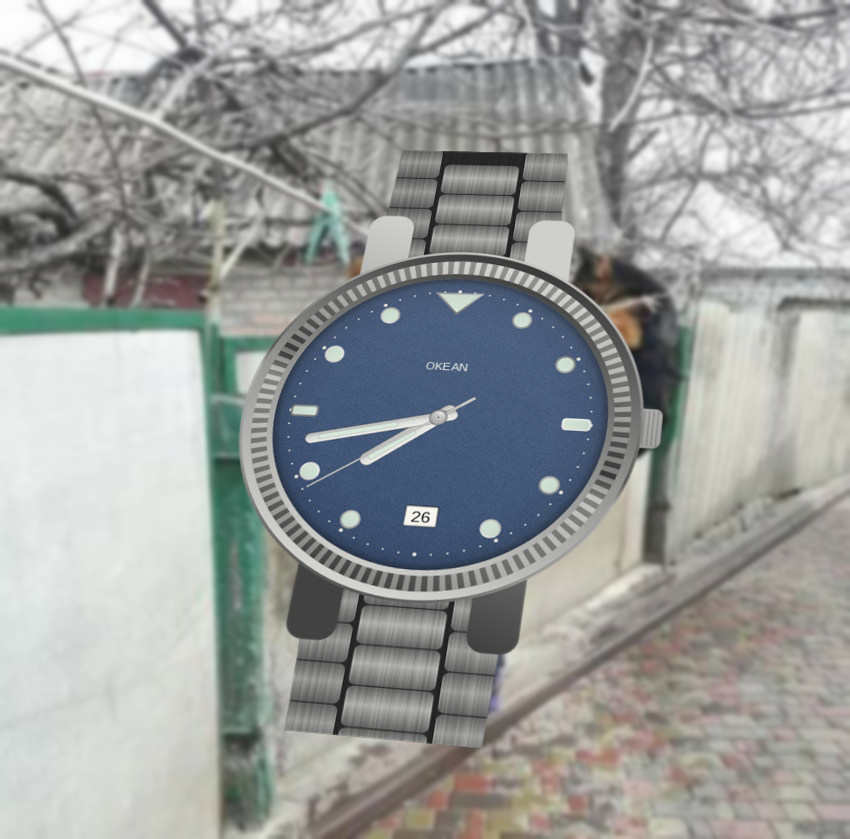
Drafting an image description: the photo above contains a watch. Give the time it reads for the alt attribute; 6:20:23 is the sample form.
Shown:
7:42:39
